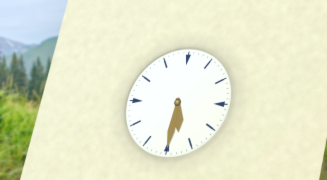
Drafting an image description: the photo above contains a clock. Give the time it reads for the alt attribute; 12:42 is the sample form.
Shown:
5:30
